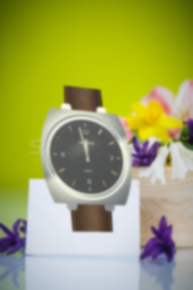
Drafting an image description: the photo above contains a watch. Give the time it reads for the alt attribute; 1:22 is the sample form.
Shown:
11:58
